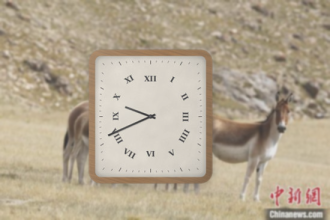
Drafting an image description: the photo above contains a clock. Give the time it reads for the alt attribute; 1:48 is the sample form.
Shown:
9:41
